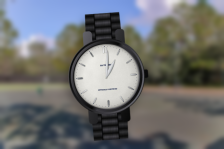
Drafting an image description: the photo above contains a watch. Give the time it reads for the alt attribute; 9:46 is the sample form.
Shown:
1:01
